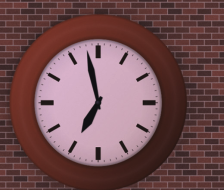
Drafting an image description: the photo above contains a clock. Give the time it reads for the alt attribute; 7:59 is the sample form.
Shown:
6:58
